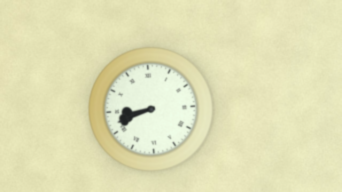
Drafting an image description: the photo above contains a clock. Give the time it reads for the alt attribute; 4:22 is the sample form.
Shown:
8:42
